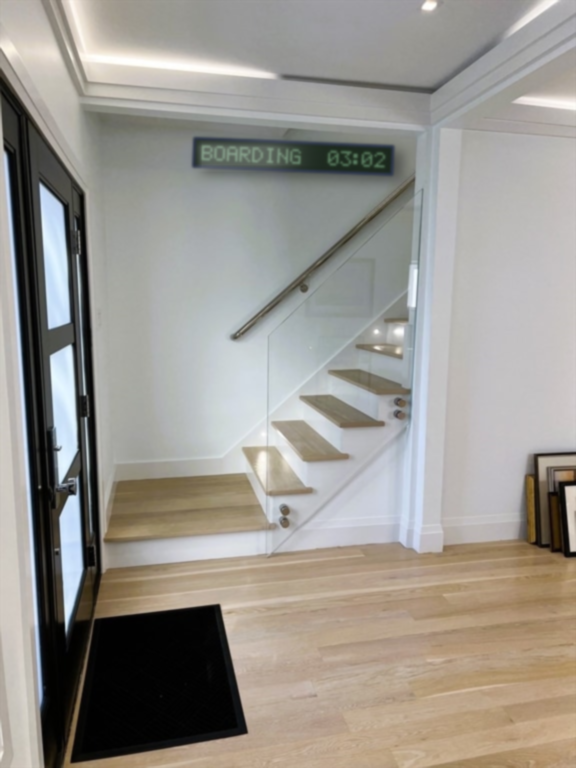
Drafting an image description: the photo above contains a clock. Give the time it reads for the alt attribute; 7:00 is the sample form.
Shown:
3:02
